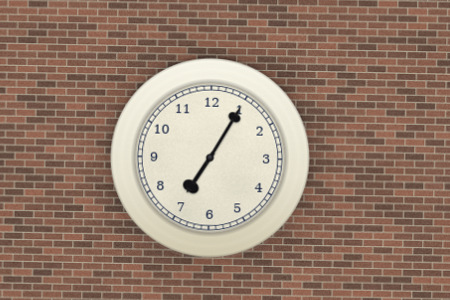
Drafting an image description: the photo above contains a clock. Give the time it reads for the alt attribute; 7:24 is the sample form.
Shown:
7:05
